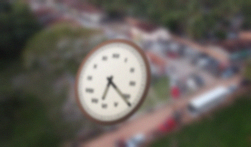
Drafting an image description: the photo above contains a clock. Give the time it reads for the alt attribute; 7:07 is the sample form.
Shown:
6:21
